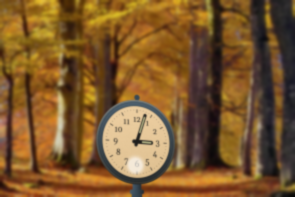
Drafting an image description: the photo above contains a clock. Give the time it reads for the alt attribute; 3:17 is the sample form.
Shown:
3:03
